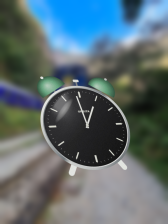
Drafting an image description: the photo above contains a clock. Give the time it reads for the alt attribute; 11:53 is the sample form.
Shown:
12:59
